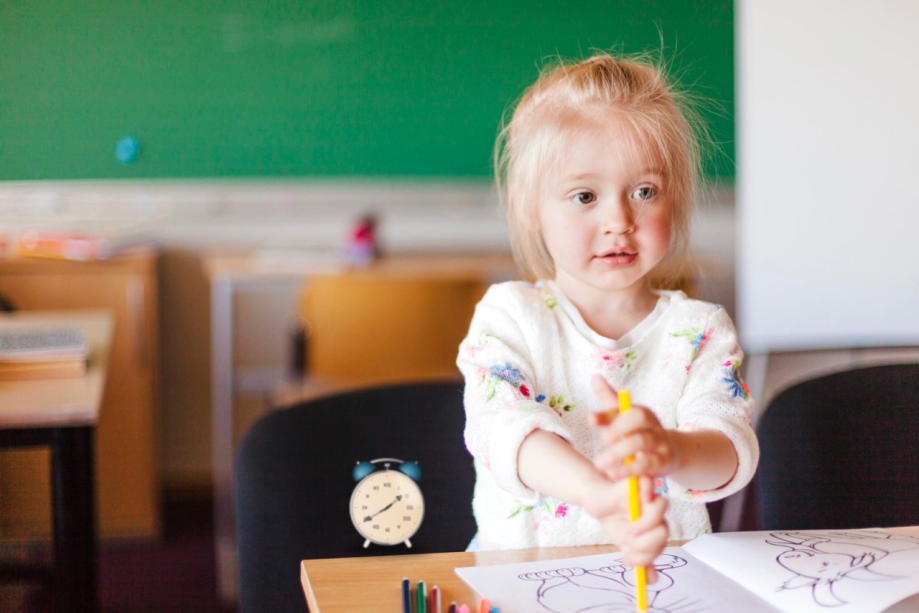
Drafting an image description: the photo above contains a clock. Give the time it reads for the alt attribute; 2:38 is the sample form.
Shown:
1:40
